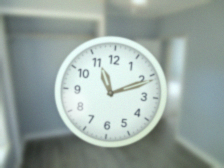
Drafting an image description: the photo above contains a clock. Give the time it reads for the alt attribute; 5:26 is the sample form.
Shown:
11:11
